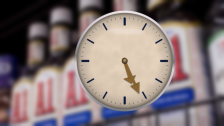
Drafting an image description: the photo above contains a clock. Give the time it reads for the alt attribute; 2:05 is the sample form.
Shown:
5:26
